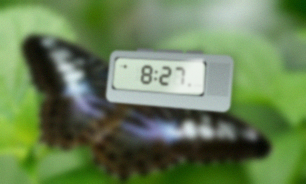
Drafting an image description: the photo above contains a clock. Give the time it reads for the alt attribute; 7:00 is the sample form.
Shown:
8:27
